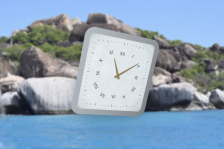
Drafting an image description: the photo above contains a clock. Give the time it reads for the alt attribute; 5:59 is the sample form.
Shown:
11:09
